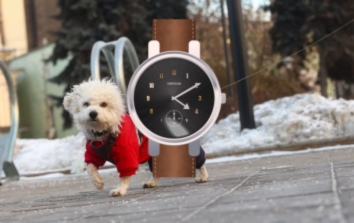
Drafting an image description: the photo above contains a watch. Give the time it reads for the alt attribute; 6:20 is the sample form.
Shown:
4:10
